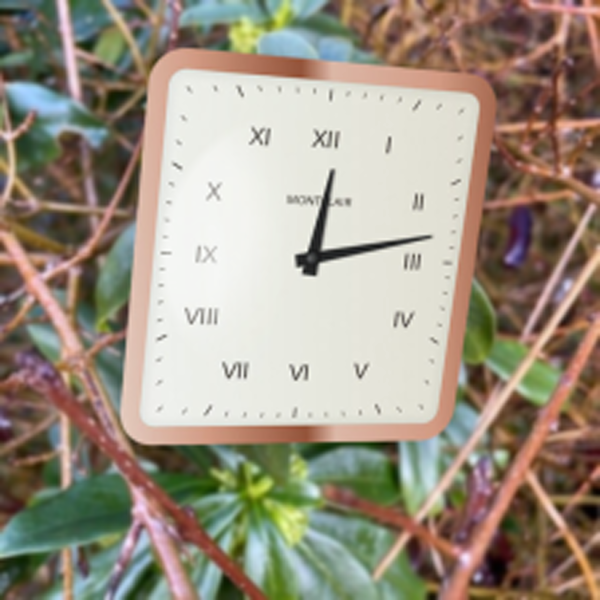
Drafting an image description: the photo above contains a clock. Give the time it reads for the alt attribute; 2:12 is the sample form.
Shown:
12:13
